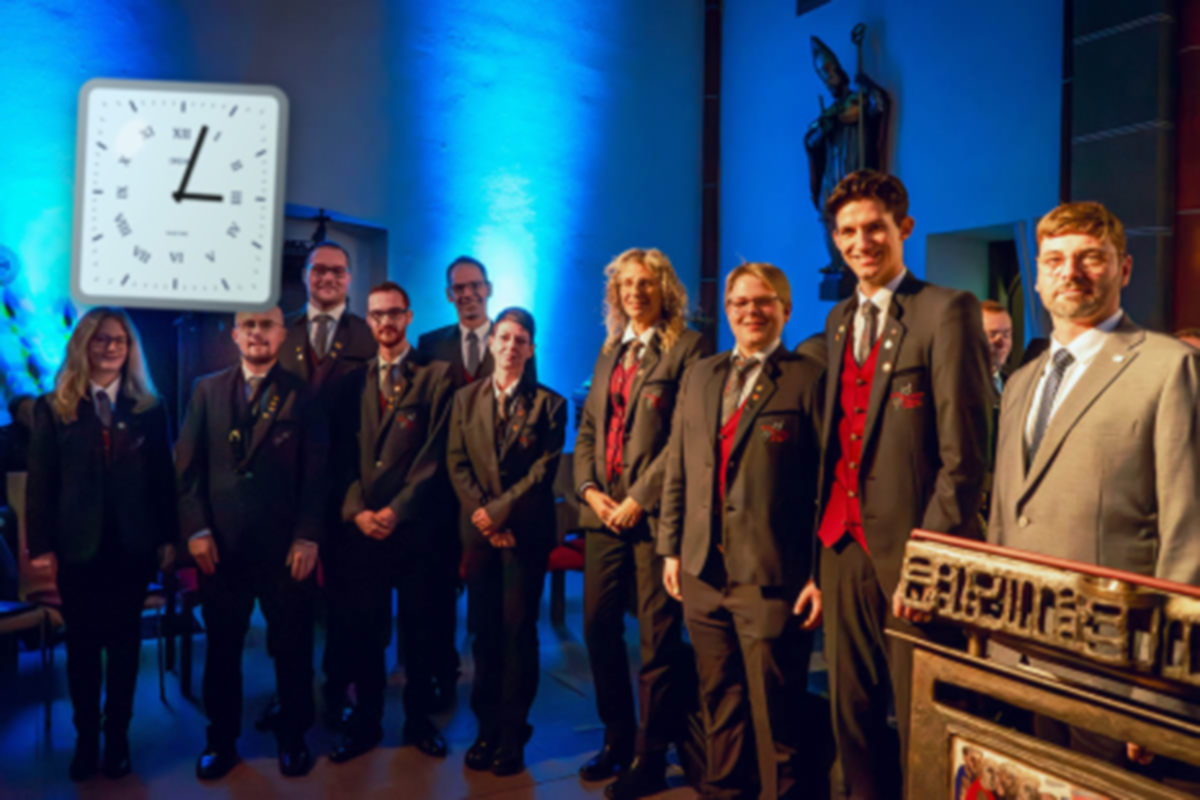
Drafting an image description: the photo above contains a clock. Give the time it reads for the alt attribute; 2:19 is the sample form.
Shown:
3:03
